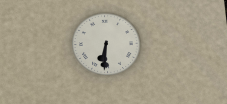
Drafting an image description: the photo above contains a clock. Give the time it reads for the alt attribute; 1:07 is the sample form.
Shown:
6:31
